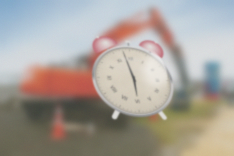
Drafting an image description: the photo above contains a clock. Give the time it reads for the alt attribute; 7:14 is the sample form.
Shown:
5:58
